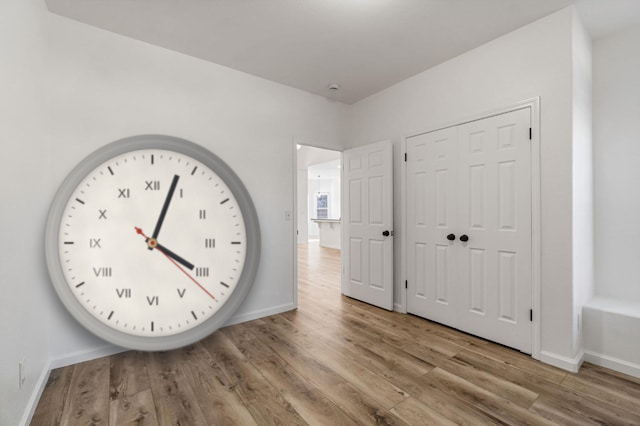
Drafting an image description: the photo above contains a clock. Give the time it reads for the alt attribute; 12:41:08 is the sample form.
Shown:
4:03:22
